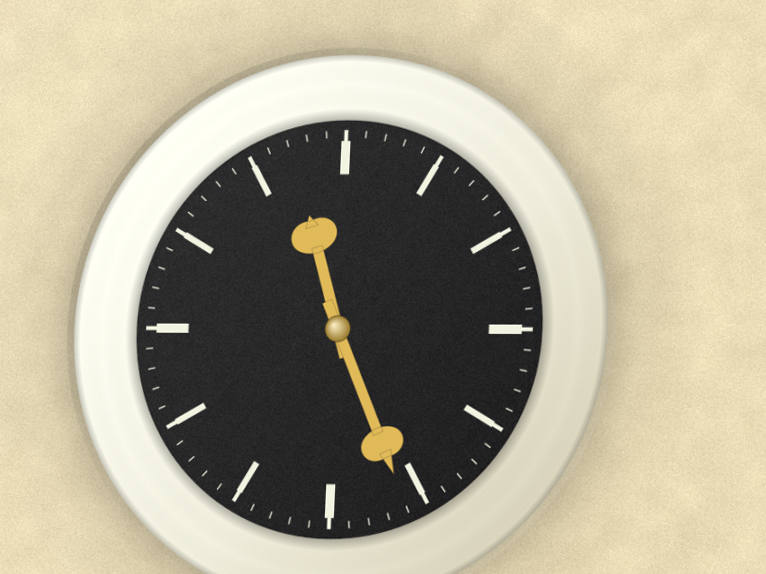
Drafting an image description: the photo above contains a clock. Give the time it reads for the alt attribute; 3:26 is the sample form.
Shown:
11:26
